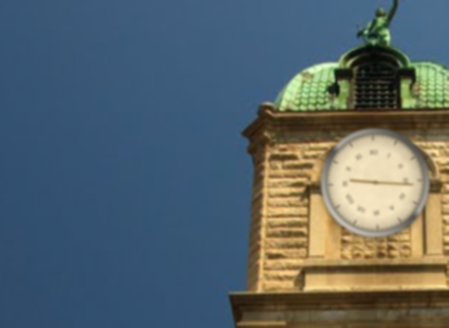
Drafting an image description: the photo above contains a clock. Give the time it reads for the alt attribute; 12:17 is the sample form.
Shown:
9:16
